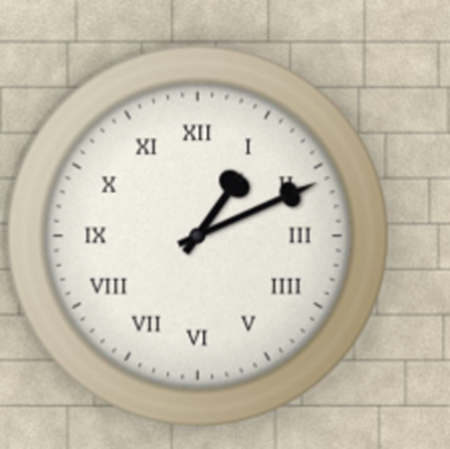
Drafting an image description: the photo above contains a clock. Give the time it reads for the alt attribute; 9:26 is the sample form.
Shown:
1:11
